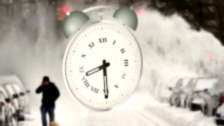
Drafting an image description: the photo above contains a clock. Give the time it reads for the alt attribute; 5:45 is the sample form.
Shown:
8:30
